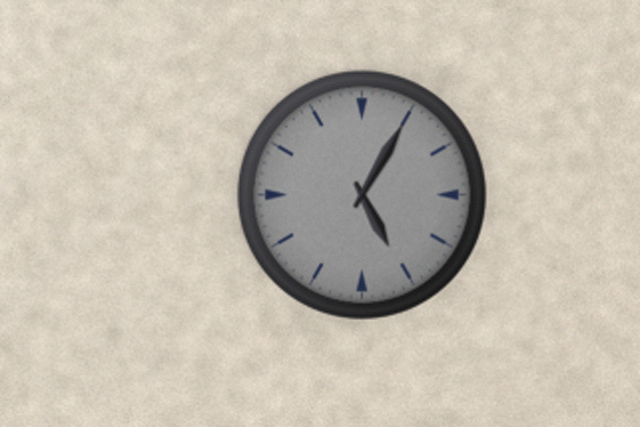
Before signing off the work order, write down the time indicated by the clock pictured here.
5:05
